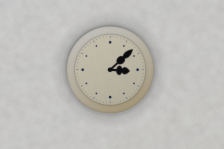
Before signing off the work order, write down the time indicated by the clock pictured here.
3:08
